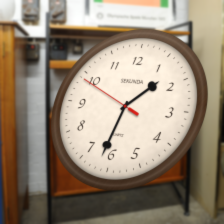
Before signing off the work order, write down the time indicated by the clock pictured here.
1:31:49
